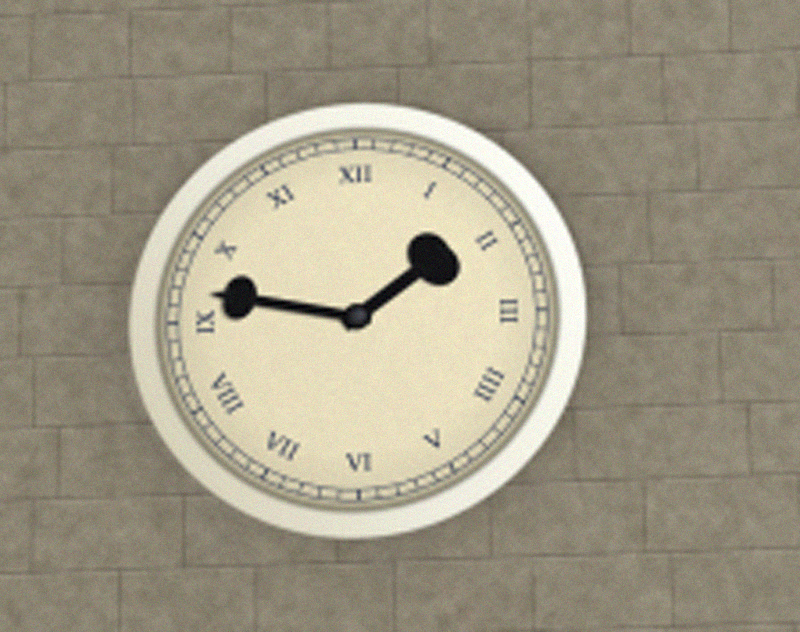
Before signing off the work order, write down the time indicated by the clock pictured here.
1:47
